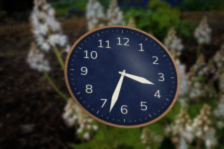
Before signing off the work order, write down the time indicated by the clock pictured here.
3:33
